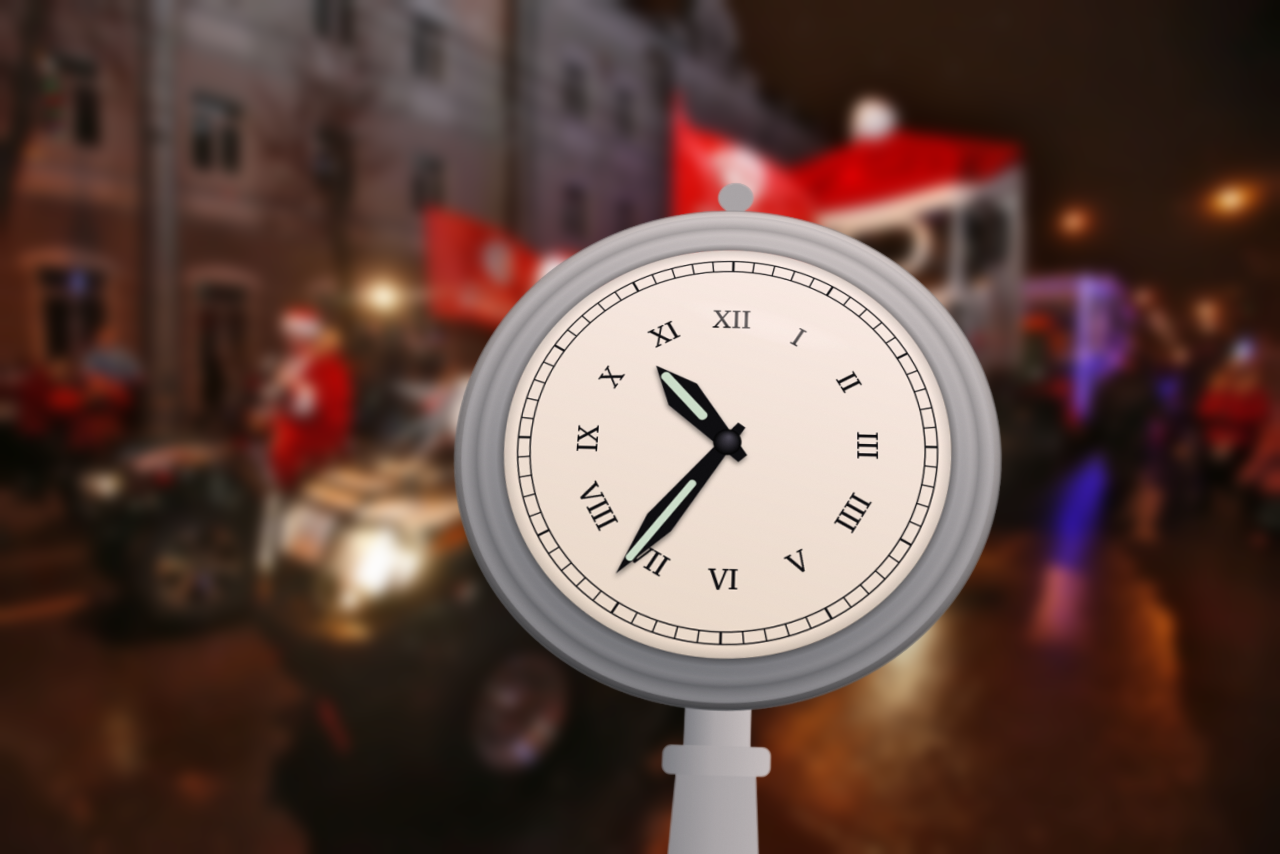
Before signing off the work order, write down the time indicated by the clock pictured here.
10:36
